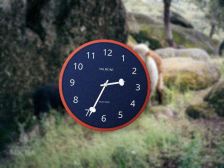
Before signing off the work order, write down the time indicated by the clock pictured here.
2:34
